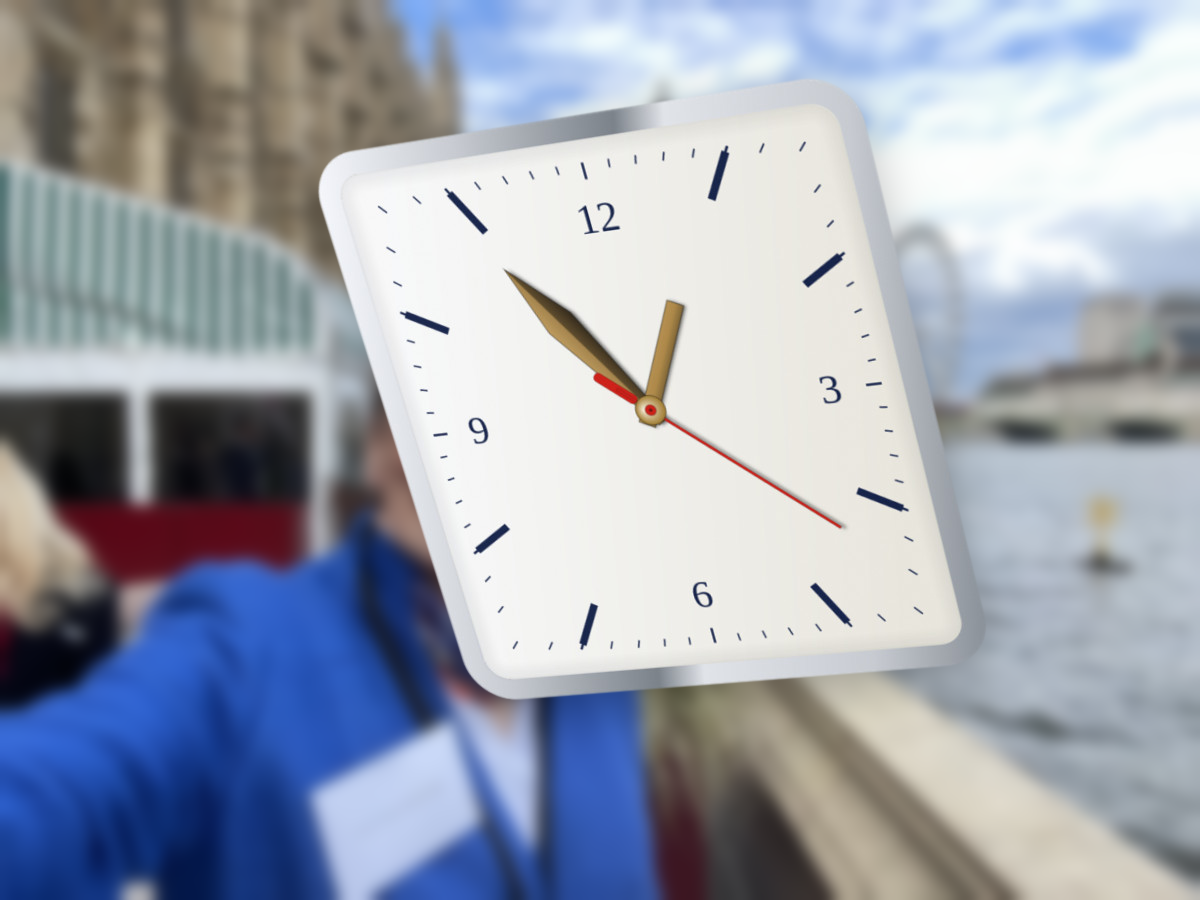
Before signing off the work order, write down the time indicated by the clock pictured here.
12:54:22
